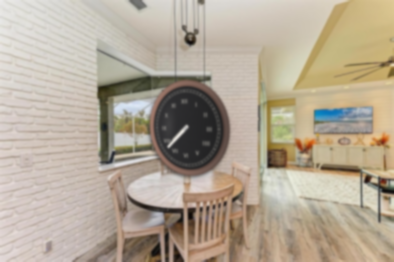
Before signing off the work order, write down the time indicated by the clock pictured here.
7:38
